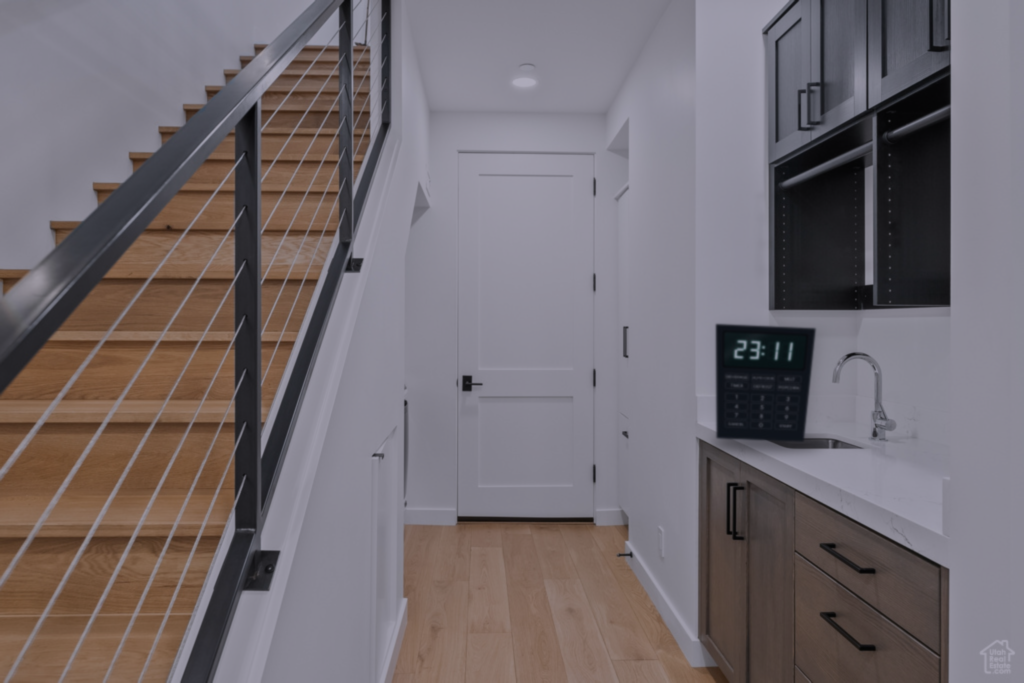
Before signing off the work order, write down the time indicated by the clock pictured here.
23:11
